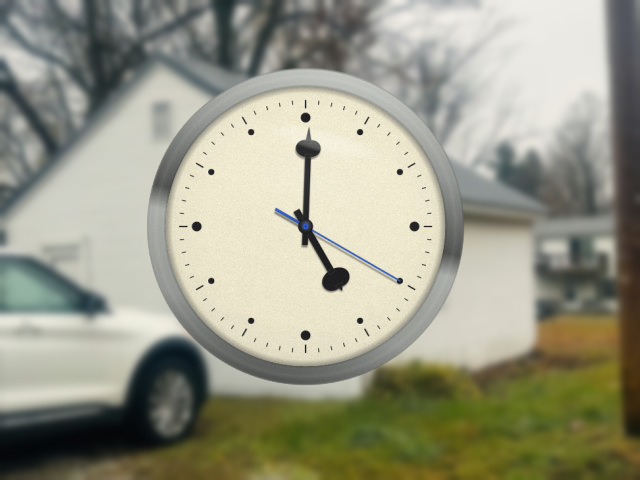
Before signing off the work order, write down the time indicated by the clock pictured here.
5:00:20
